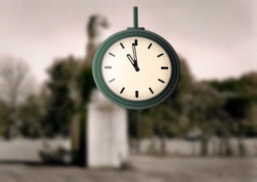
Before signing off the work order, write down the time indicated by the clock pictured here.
10:59
